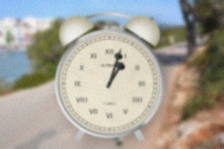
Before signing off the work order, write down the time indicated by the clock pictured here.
1:03
